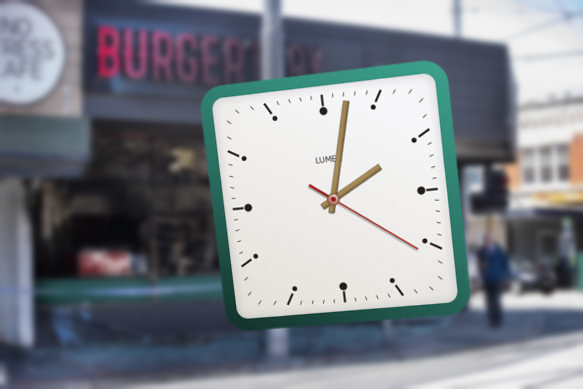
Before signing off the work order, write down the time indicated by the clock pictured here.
2:02:21
